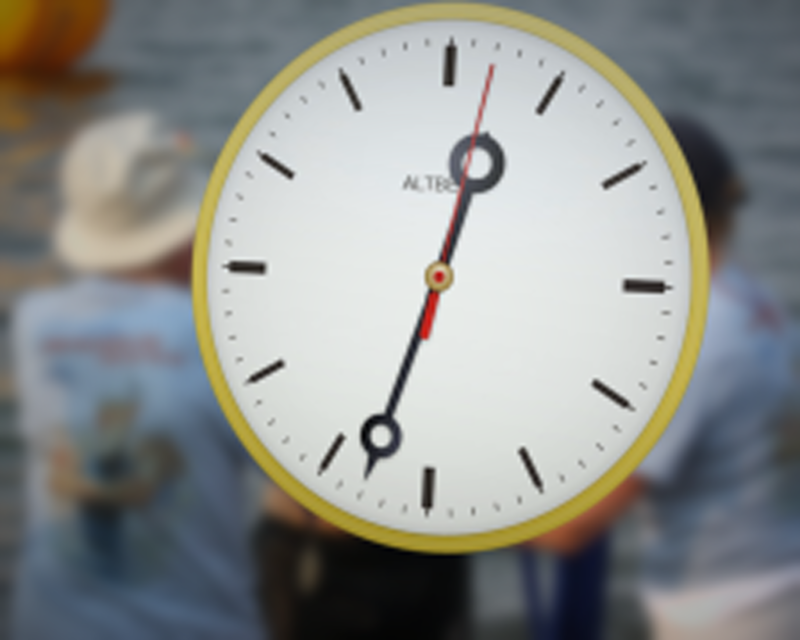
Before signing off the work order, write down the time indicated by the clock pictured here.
12:33:02
